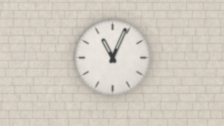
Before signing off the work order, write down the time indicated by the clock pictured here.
11:04
